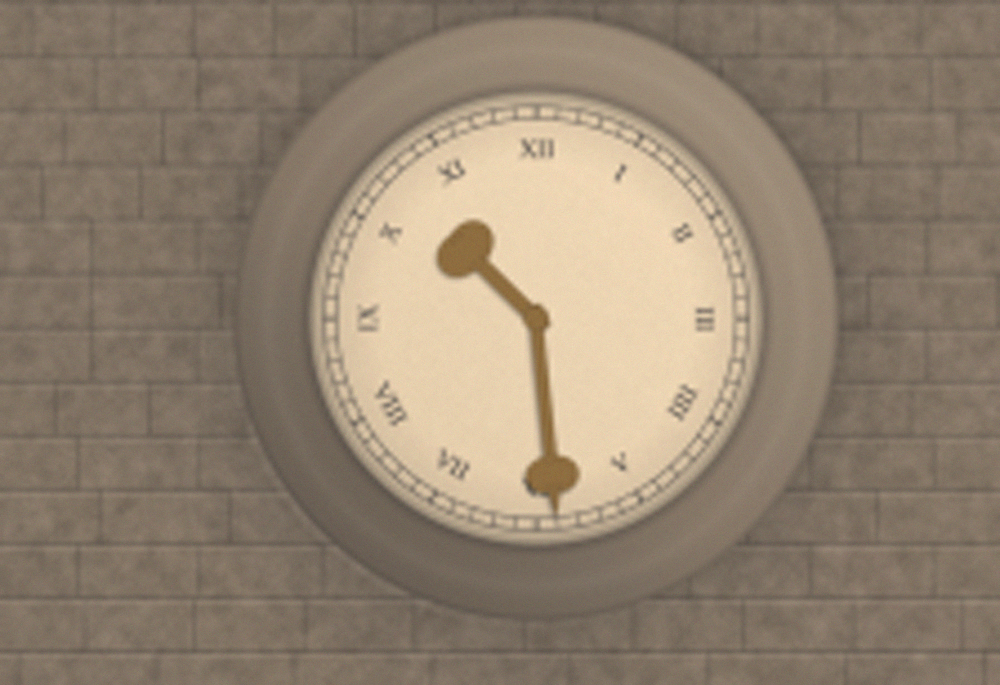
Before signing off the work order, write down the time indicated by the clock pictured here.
10:29
